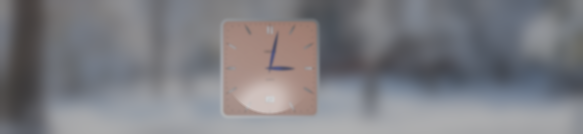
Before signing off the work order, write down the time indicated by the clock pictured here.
3:02
